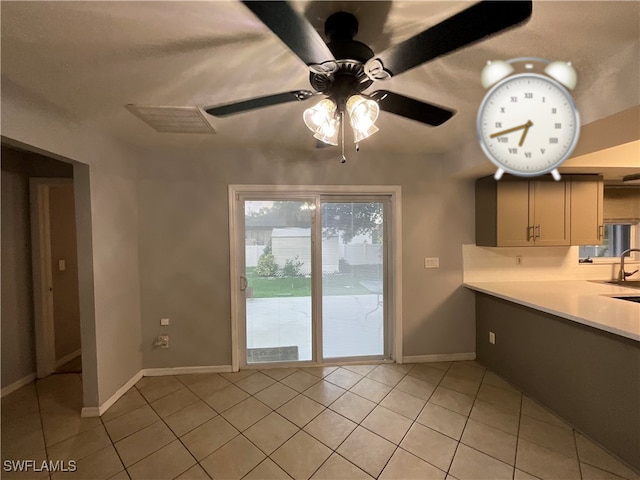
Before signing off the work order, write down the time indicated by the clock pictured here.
6:42
